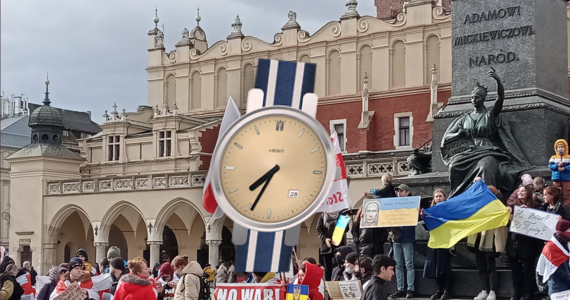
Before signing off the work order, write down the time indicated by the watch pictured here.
7:34
